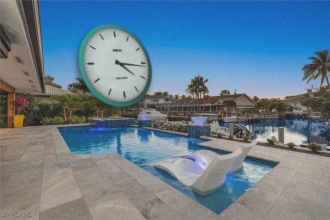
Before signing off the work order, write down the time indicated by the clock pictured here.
4:16
